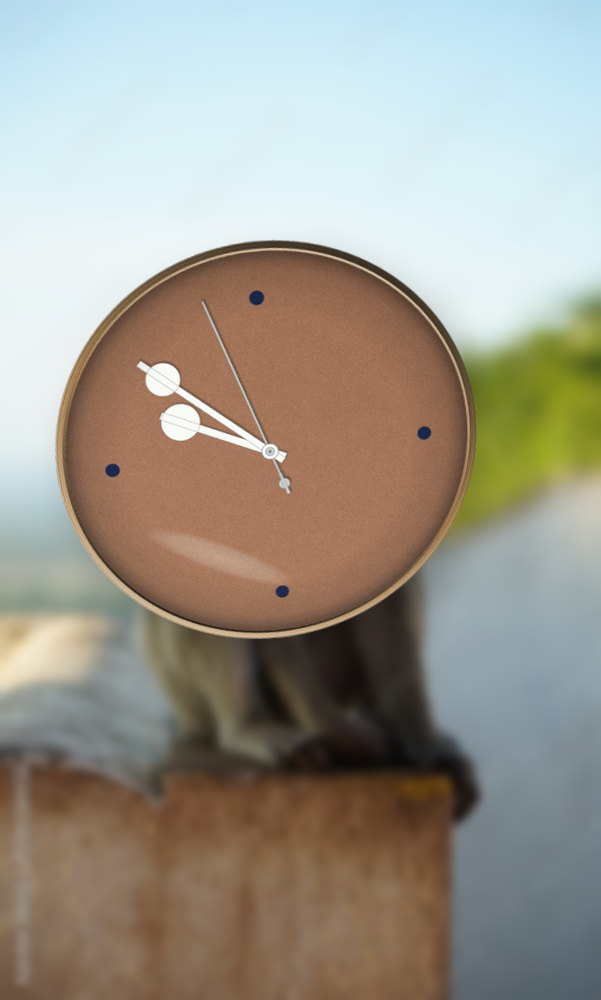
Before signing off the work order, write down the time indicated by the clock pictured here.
9:51:57
